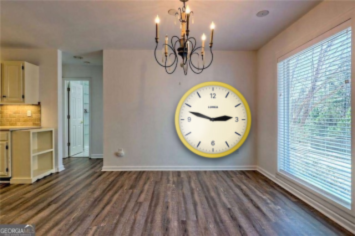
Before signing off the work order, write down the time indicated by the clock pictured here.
2:48
